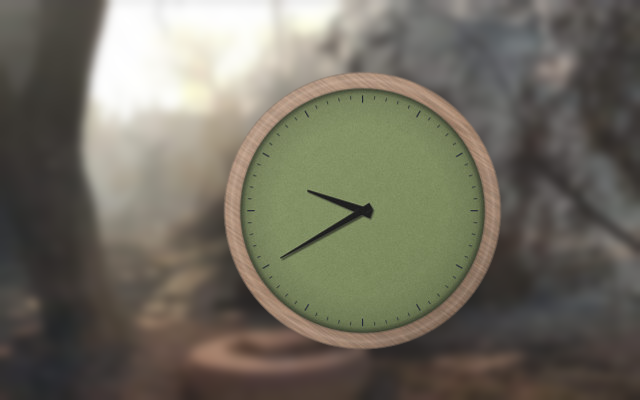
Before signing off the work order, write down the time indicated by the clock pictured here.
9:40
